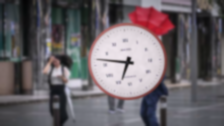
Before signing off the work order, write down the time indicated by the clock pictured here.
6:47
